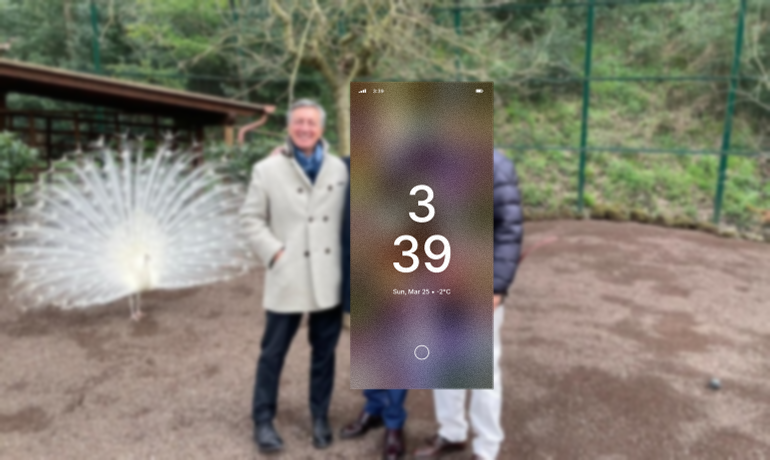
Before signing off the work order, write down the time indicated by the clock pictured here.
3:39
